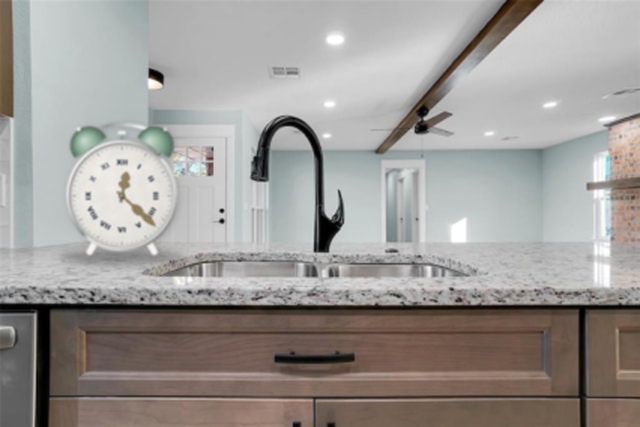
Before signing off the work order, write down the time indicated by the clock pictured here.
12:22
